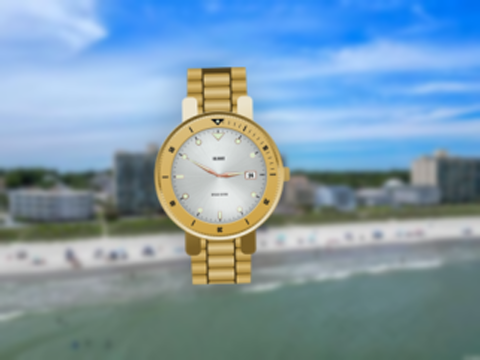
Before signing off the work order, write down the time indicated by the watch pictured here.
2:50
